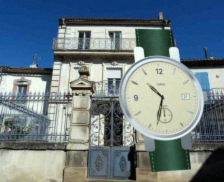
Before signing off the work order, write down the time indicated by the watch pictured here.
10:33
